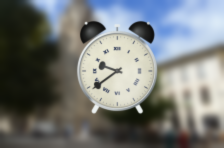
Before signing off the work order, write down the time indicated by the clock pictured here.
9:39
